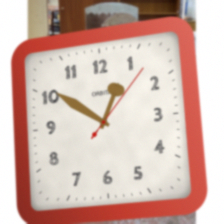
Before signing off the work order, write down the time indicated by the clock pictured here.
12:51:07
